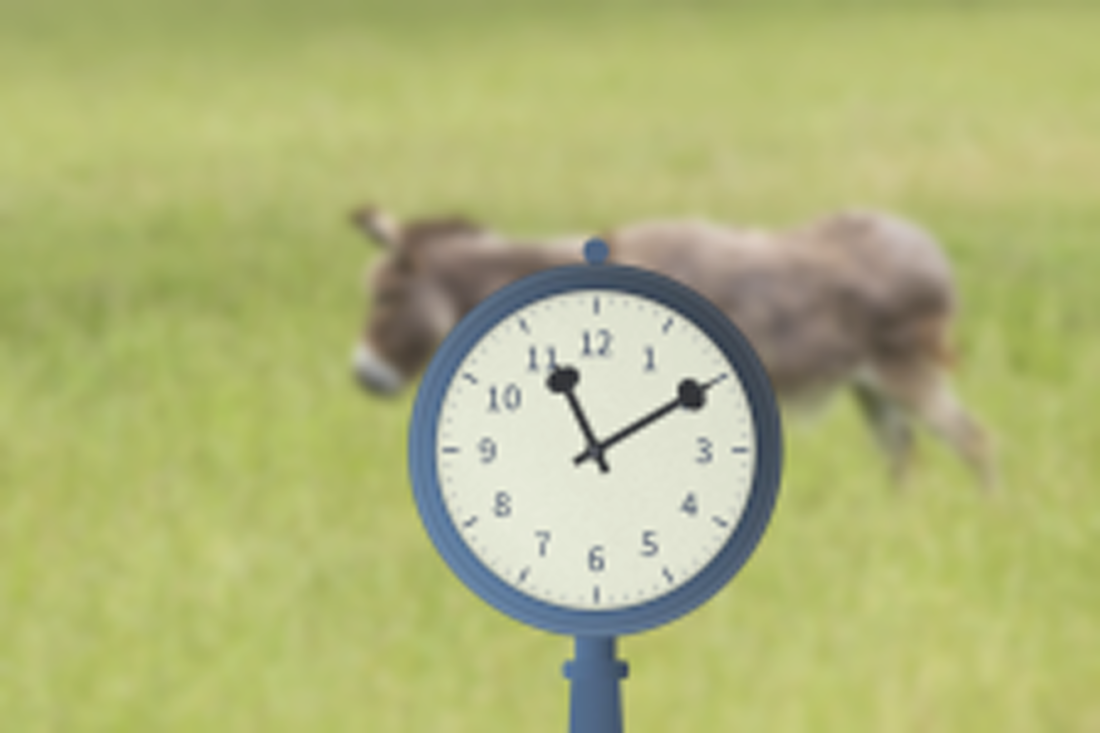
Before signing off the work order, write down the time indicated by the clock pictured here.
11:10
